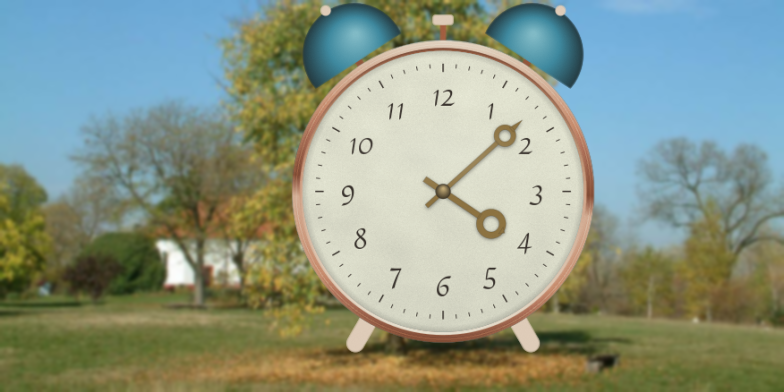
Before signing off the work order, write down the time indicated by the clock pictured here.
4:08
